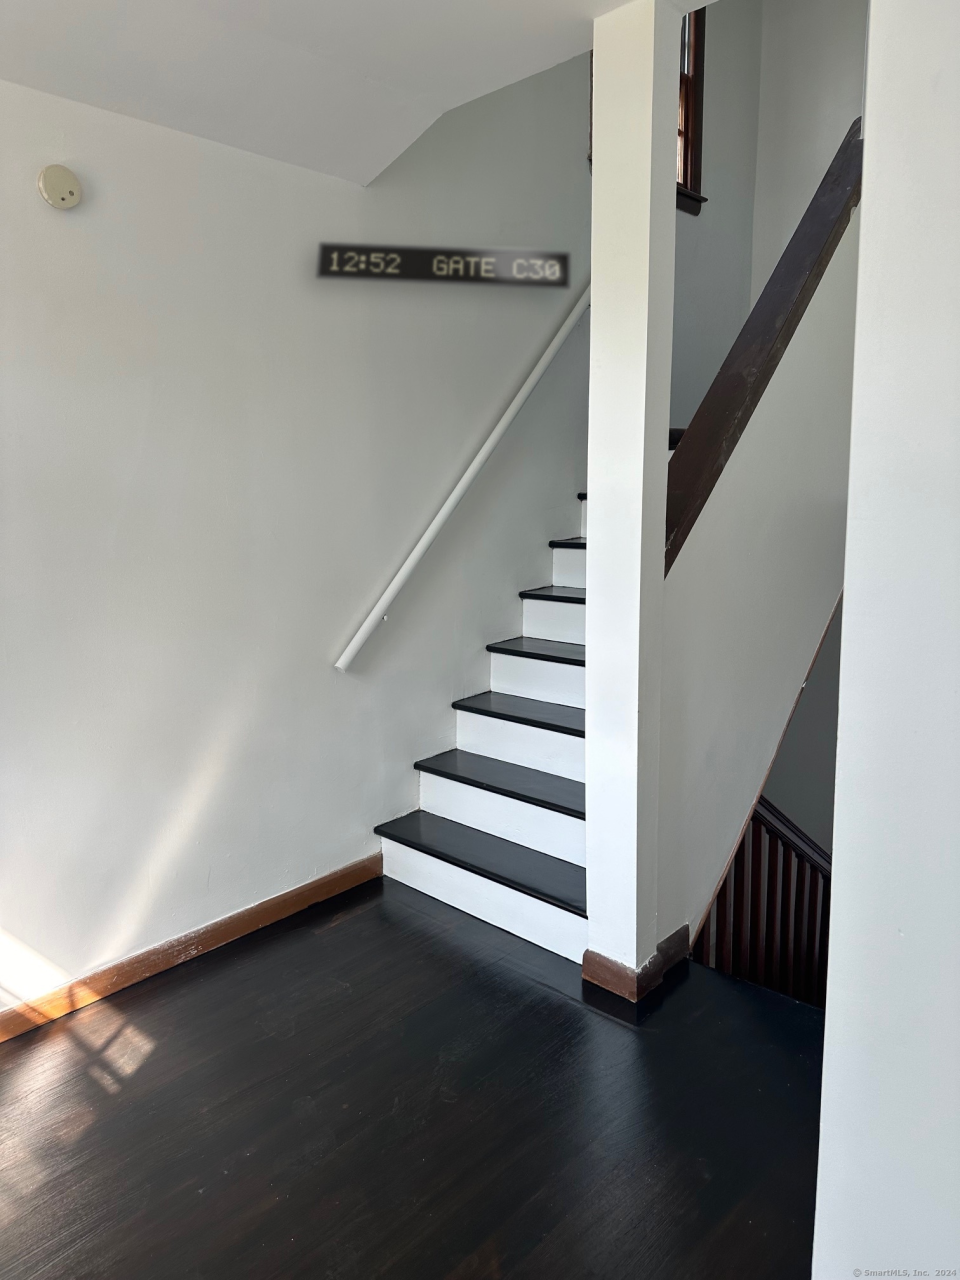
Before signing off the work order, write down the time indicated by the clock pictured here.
12:52
